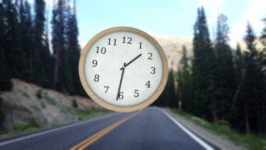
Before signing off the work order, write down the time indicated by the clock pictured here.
1:31
